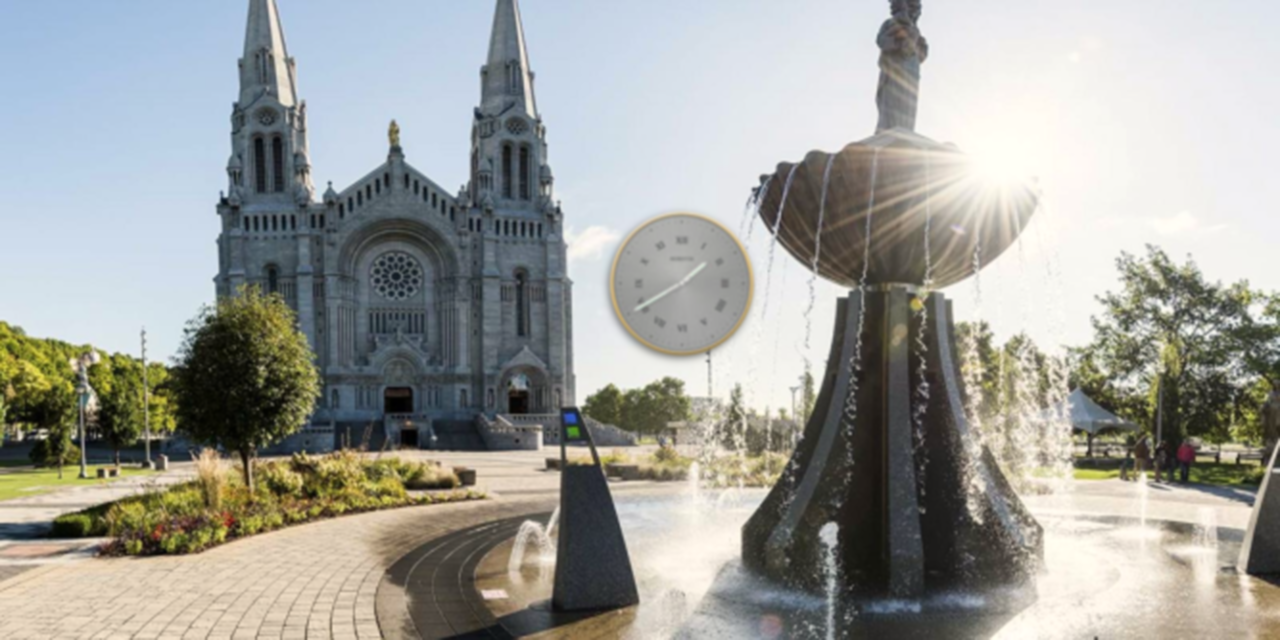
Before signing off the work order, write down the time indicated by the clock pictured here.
1:40
